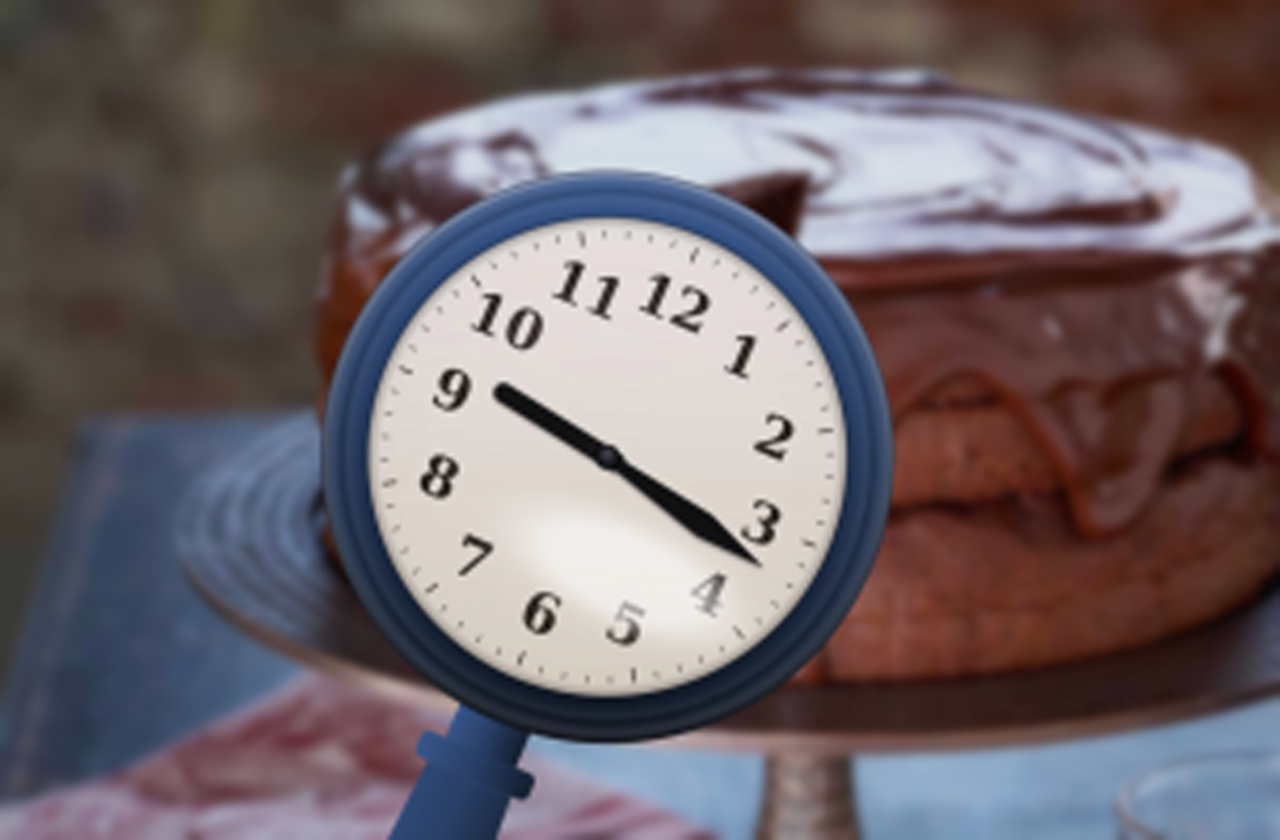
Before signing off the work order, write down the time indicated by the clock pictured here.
9:17
